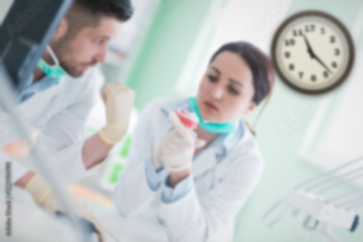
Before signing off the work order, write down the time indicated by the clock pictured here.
11:23
